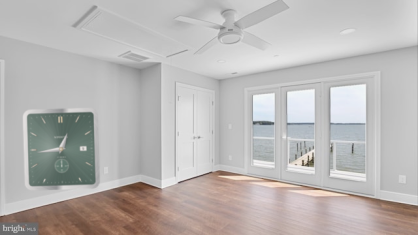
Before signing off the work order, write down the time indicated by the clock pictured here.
12:44
